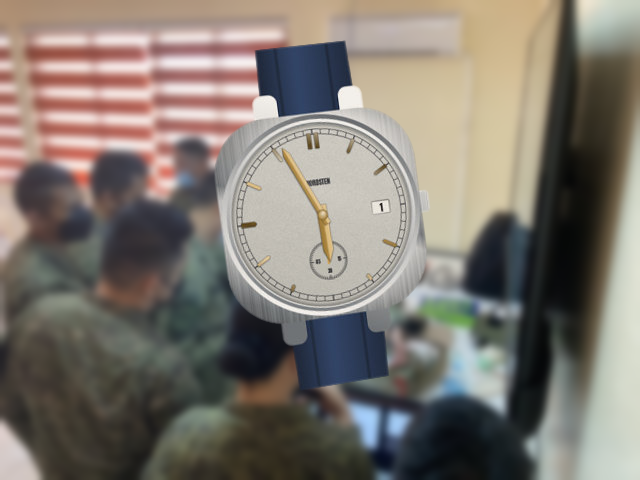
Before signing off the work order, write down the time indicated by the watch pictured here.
5:56
